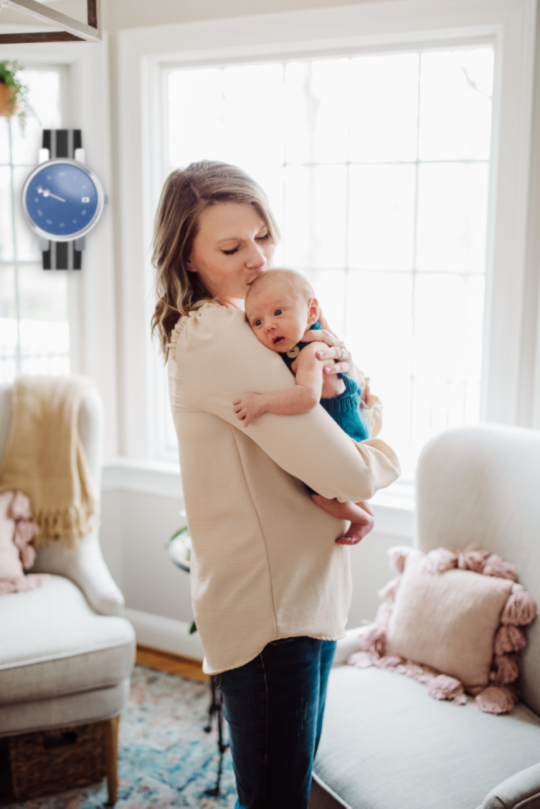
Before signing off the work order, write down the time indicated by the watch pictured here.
9:49
